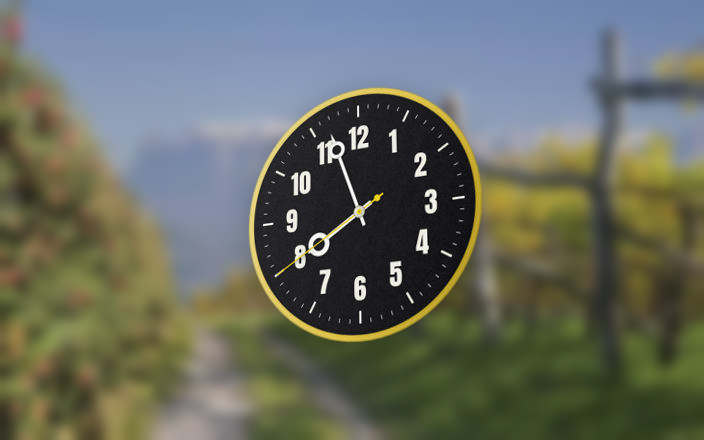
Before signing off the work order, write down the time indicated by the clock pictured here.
7:56:40
